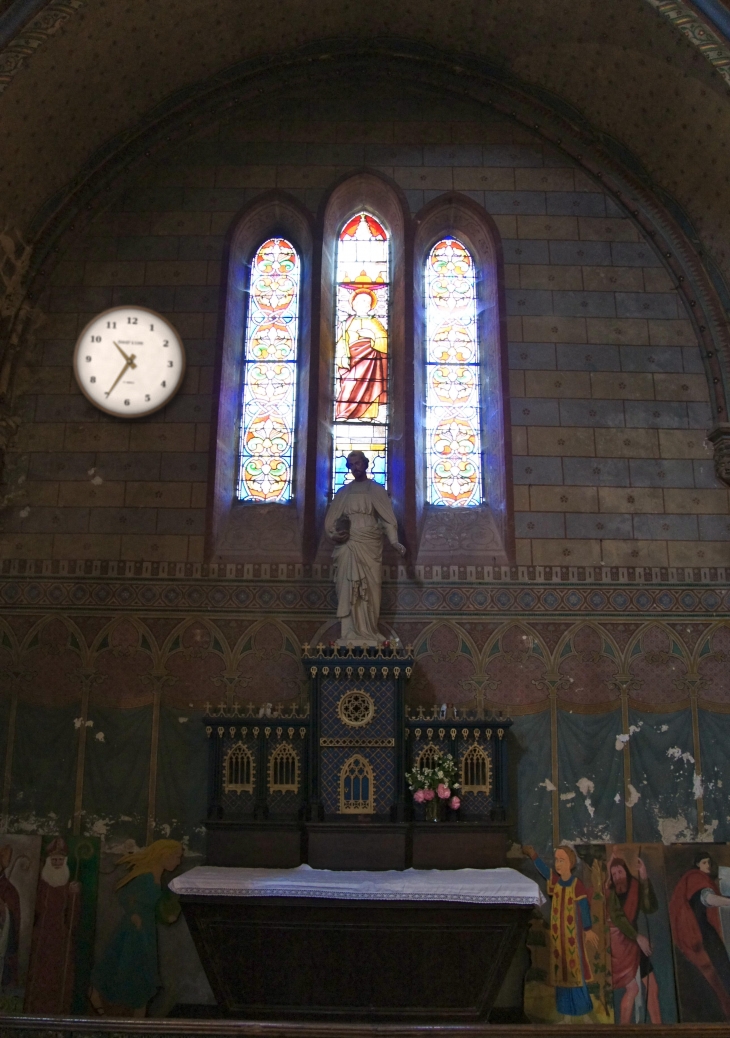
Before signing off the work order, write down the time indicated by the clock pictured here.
10:35
